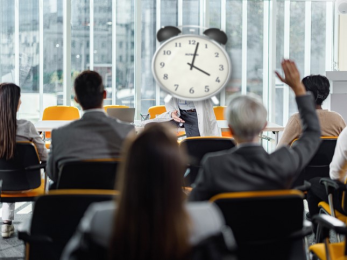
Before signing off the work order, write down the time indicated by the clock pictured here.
4:02
